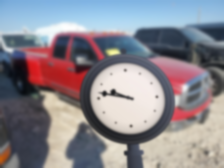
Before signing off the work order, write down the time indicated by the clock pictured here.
9:47
